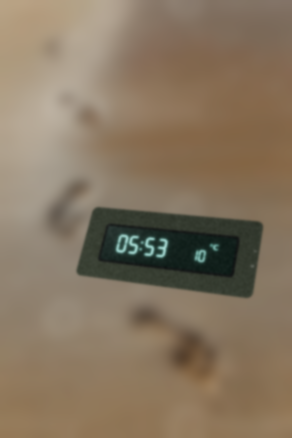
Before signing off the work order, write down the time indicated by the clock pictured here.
5:53
